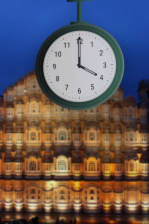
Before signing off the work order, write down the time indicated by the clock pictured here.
4:00
